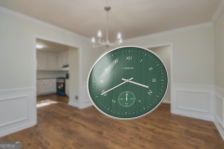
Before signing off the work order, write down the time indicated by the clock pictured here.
3:40
